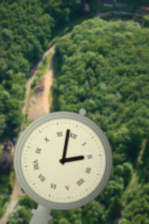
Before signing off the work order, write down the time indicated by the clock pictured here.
1:58
